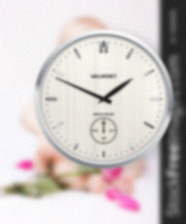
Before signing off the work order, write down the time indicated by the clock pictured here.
1:49
